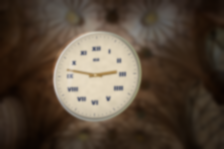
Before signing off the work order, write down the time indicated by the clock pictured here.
2:47
